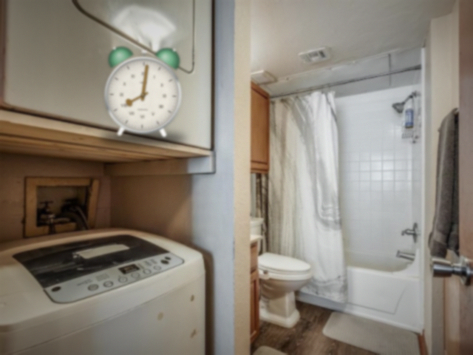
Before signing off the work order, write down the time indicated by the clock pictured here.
8:01
